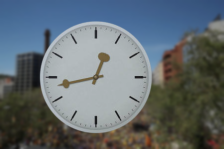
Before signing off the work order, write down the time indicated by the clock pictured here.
12:43
